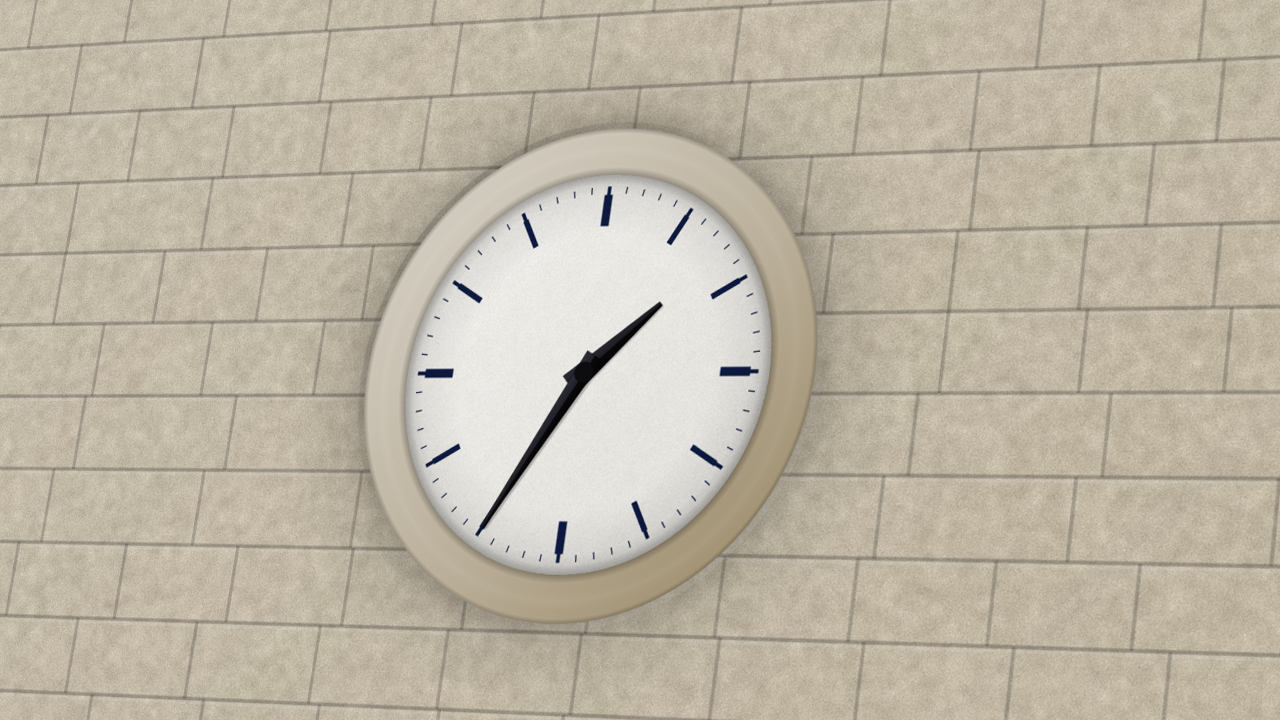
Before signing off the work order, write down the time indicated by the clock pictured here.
1:35
